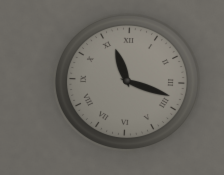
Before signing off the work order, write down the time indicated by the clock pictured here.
11:18
